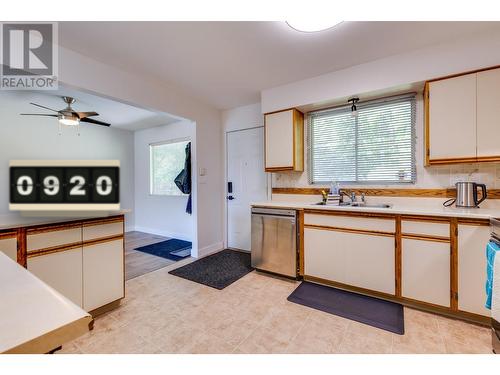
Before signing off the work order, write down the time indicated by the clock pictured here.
9:20
